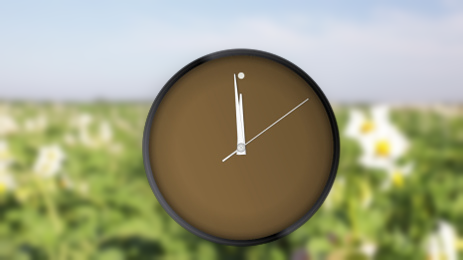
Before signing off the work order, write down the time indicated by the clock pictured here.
11:59:09
